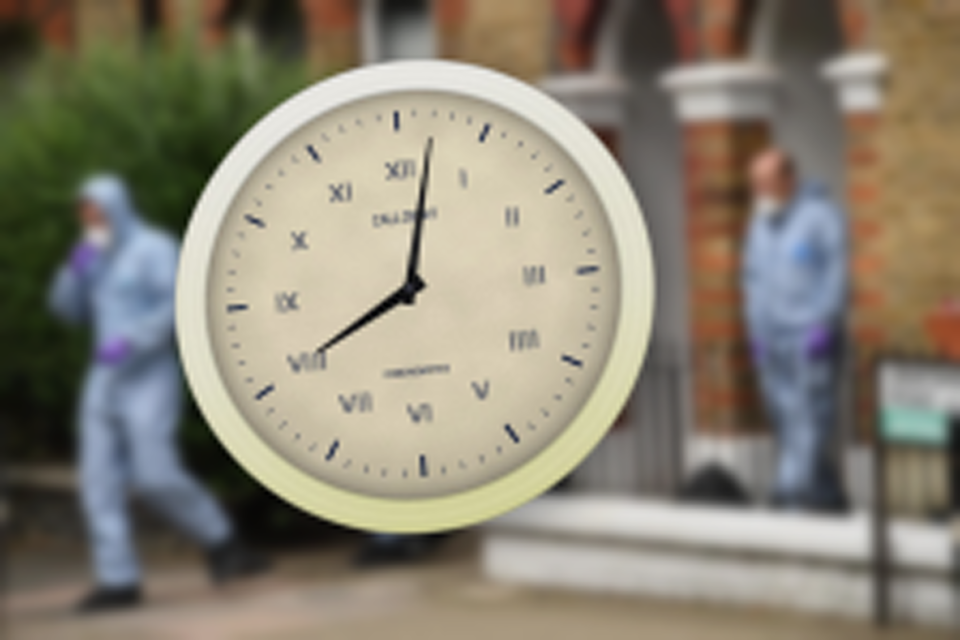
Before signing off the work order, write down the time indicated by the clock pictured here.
8:02
